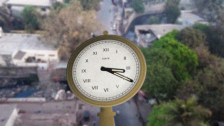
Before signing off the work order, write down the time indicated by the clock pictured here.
3:20
